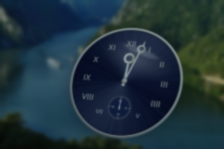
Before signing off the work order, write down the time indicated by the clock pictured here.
12:03
